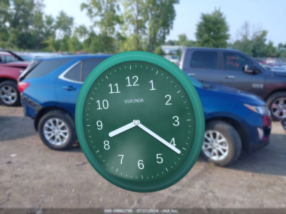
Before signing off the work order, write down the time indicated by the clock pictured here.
8:21
